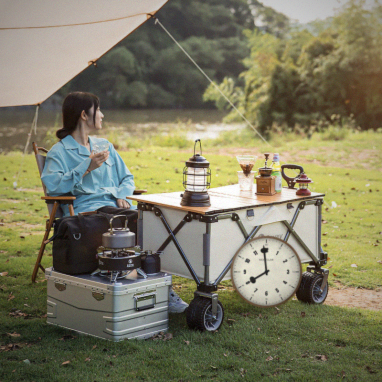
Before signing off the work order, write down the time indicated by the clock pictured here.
7:59
